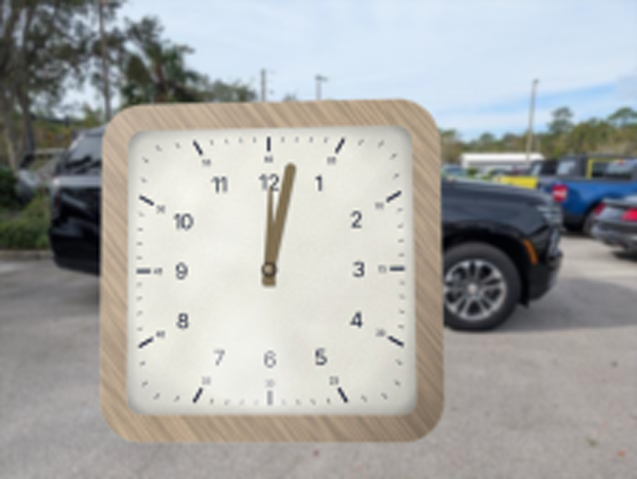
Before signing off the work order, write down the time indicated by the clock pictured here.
12:02
